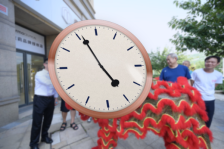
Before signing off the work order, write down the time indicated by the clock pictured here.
4:56
